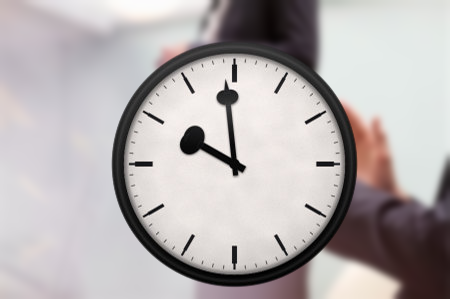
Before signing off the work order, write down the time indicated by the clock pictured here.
9:59
